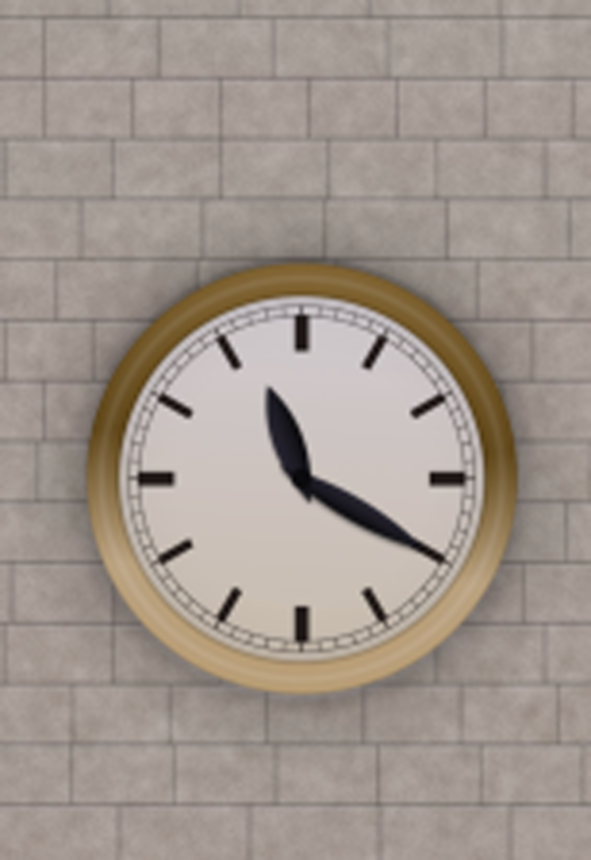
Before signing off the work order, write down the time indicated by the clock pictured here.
11:20
